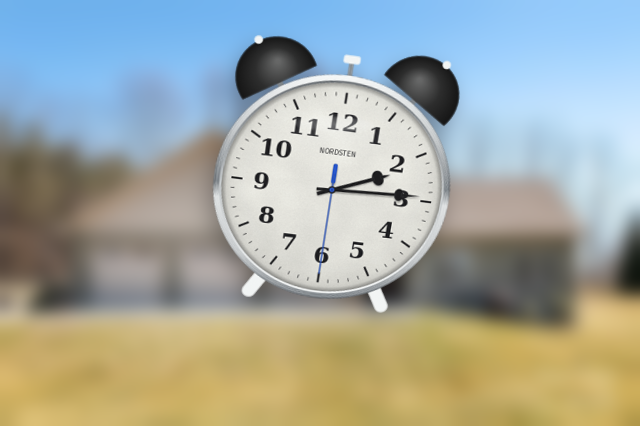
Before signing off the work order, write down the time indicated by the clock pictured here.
2:14:30
